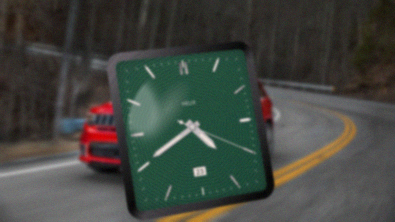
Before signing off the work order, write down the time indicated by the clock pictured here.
4:40:20
